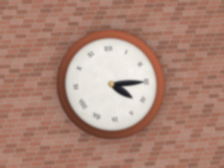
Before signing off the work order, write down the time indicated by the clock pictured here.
4:15
